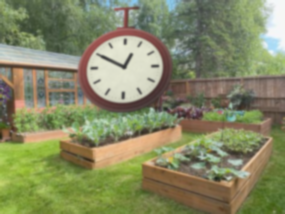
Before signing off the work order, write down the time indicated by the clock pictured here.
12:50
